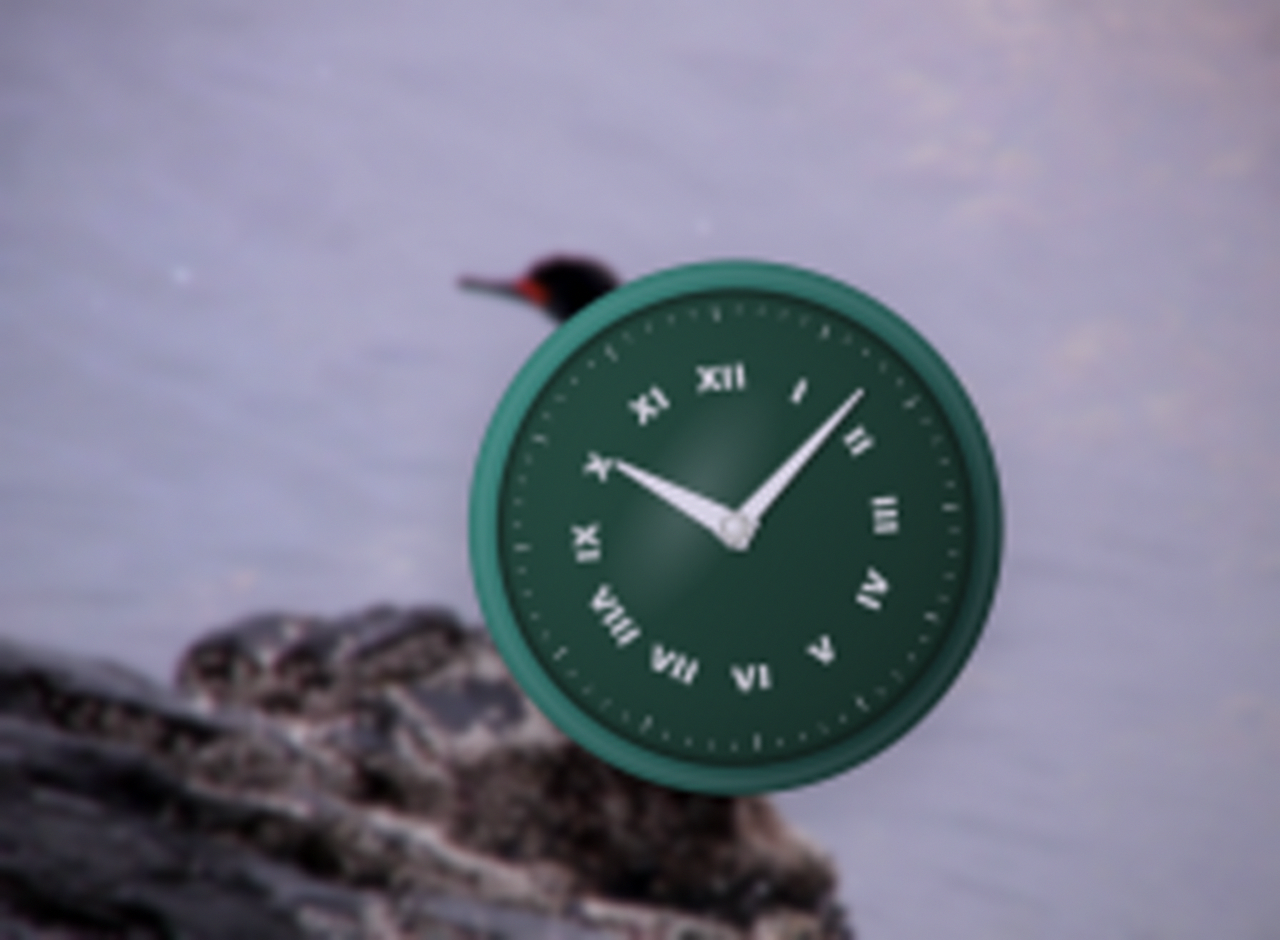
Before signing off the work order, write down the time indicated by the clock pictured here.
10:08
